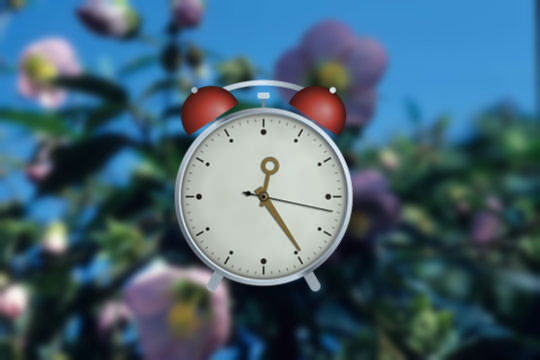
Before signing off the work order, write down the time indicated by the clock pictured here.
12:24:17
